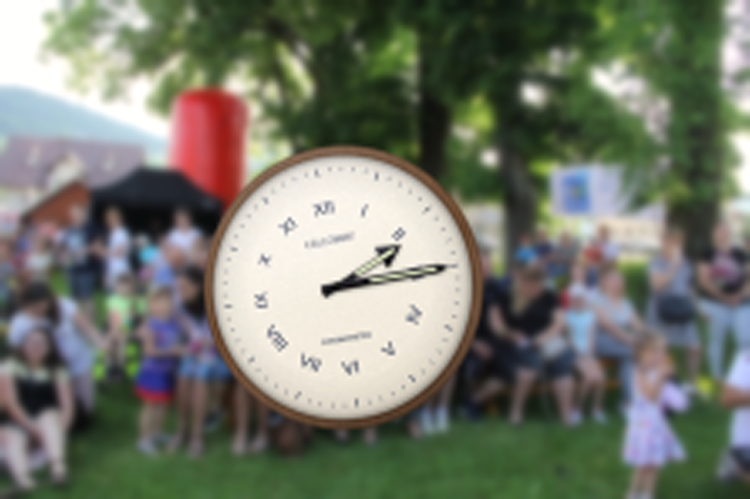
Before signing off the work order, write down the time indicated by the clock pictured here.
2:15
